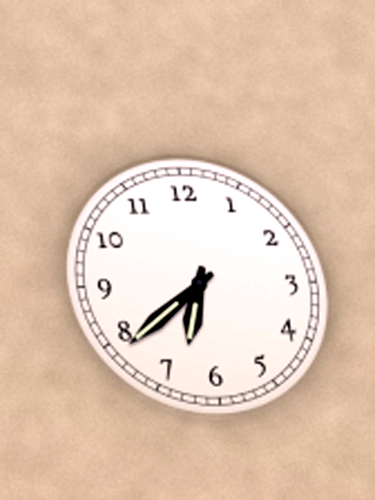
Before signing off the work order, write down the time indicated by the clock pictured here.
6:39
